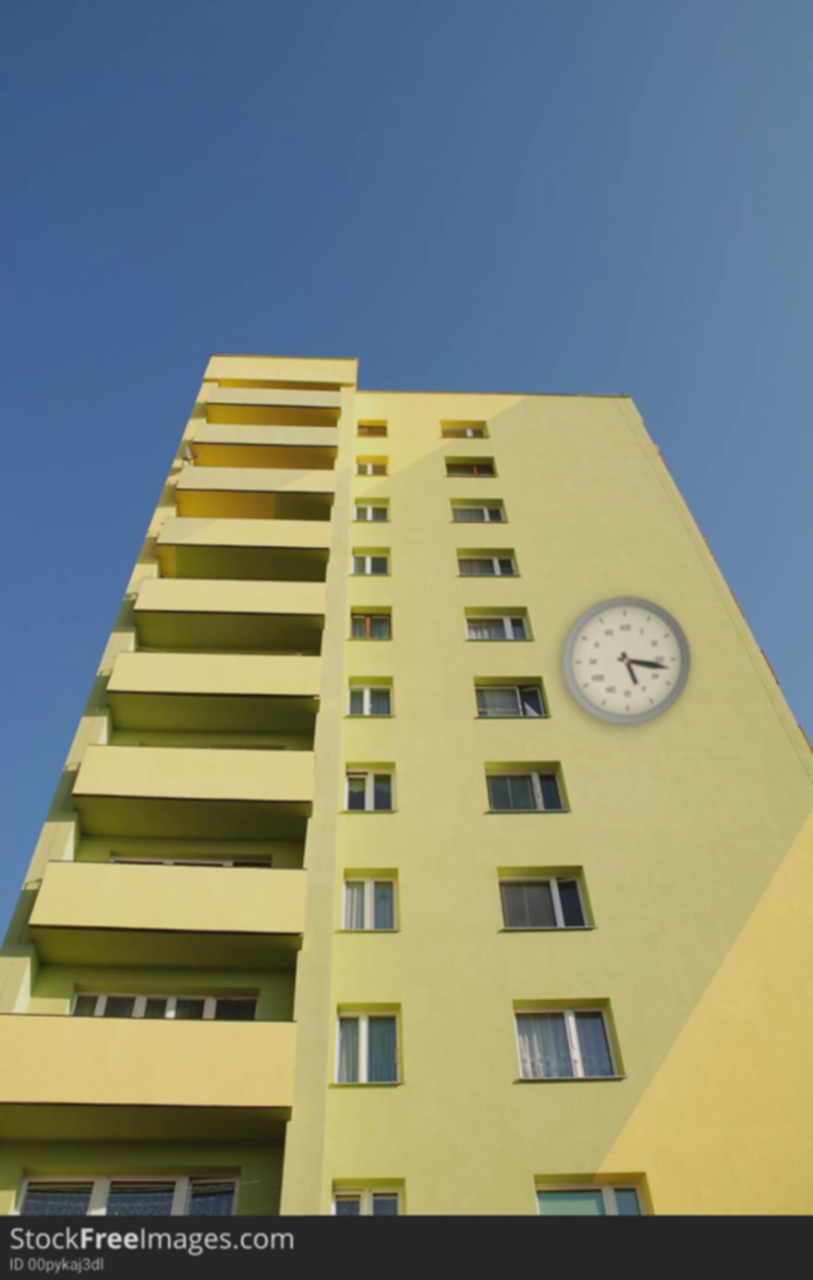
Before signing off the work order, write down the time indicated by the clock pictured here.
5:17
